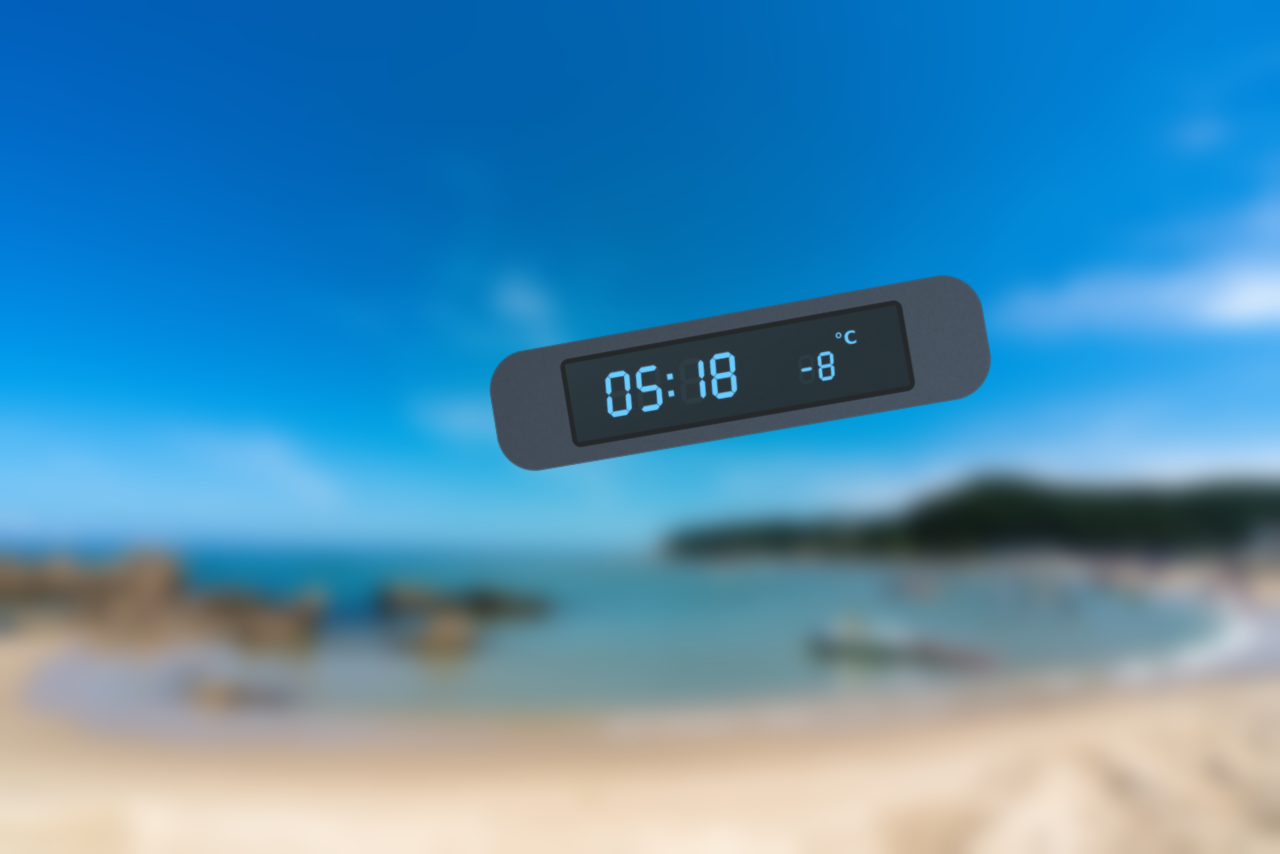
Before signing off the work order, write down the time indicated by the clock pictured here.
5:18
